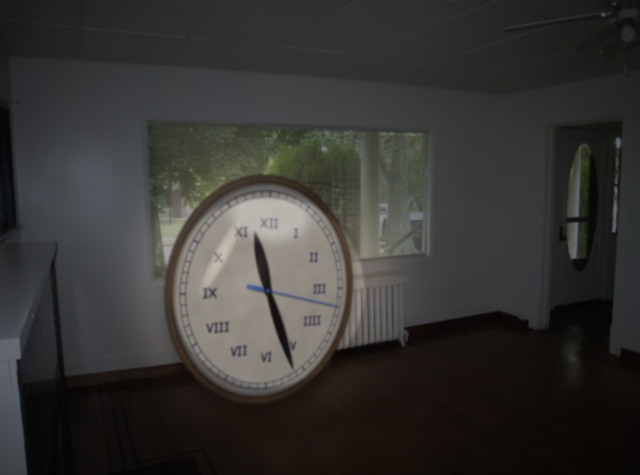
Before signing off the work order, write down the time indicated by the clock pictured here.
11:26:17
